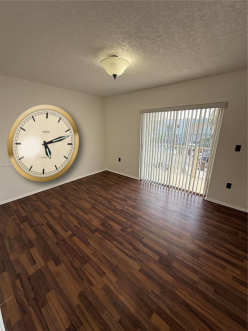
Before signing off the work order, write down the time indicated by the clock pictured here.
5:12
